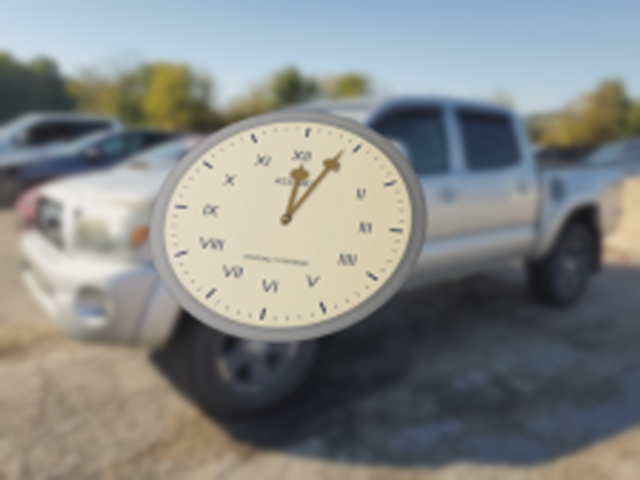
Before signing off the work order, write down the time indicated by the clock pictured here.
12:04
